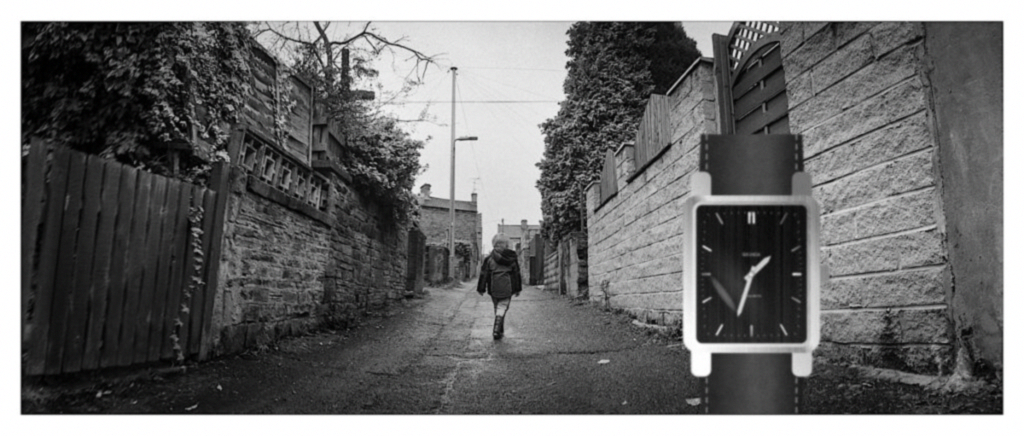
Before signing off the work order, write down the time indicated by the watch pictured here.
1:33
